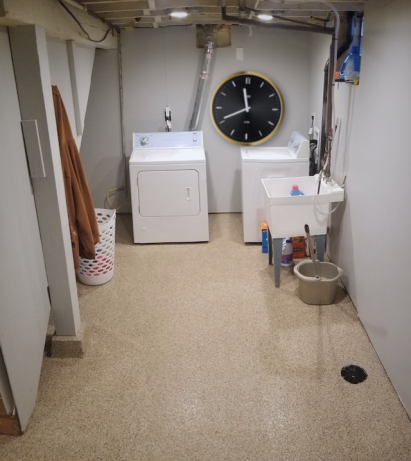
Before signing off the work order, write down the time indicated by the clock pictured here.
11:41
